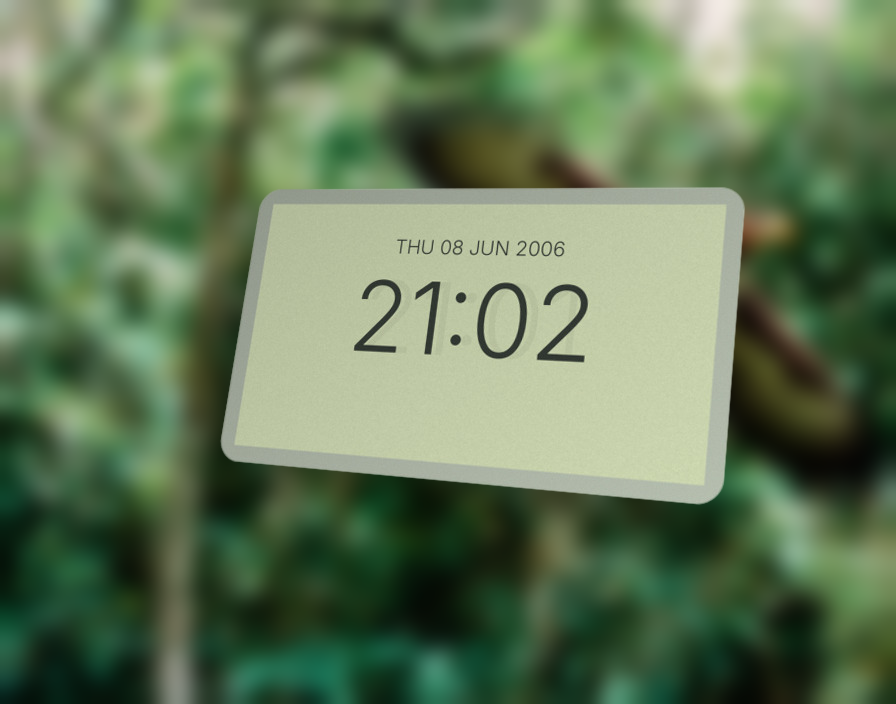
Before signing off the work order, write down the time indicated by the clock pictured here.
21:02
